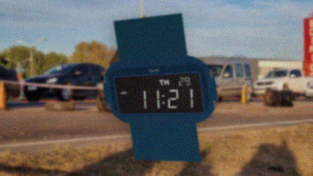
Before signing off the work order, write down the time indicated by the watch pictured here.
11:21
